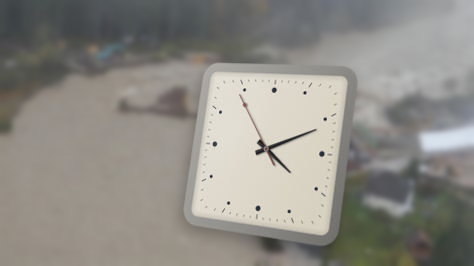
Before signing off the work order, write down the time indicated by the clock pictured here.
4:10:54
